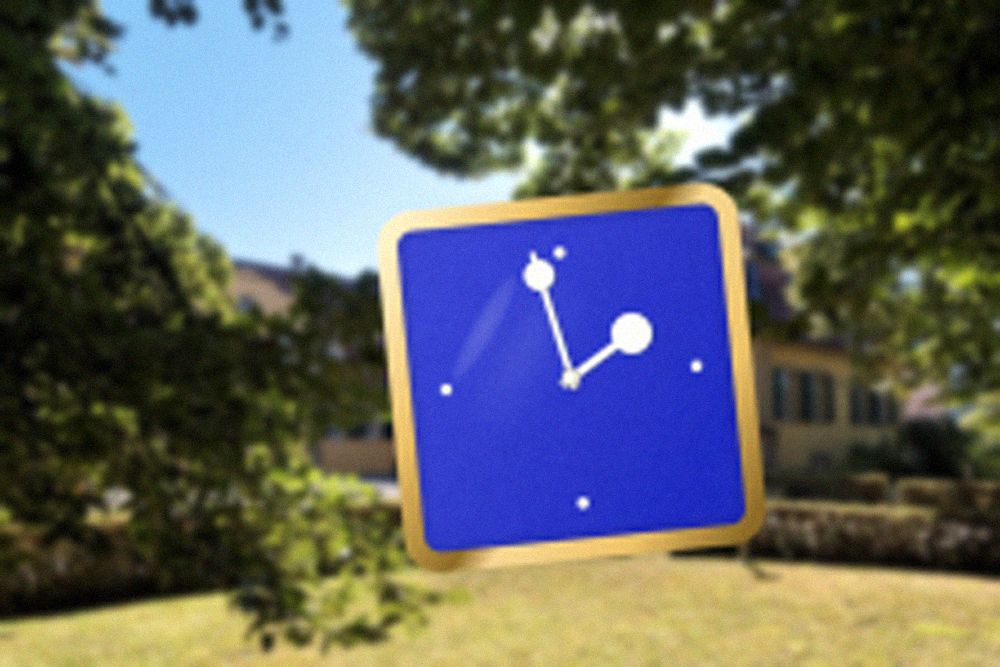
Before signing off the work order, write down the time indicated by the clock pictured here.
1:58
